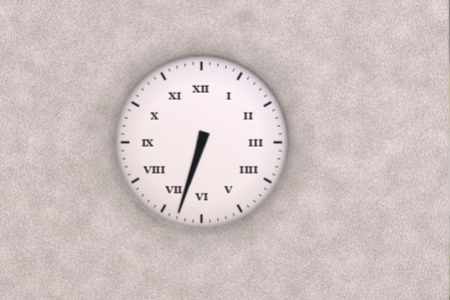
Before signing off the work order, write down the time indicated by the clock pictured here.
6:33
